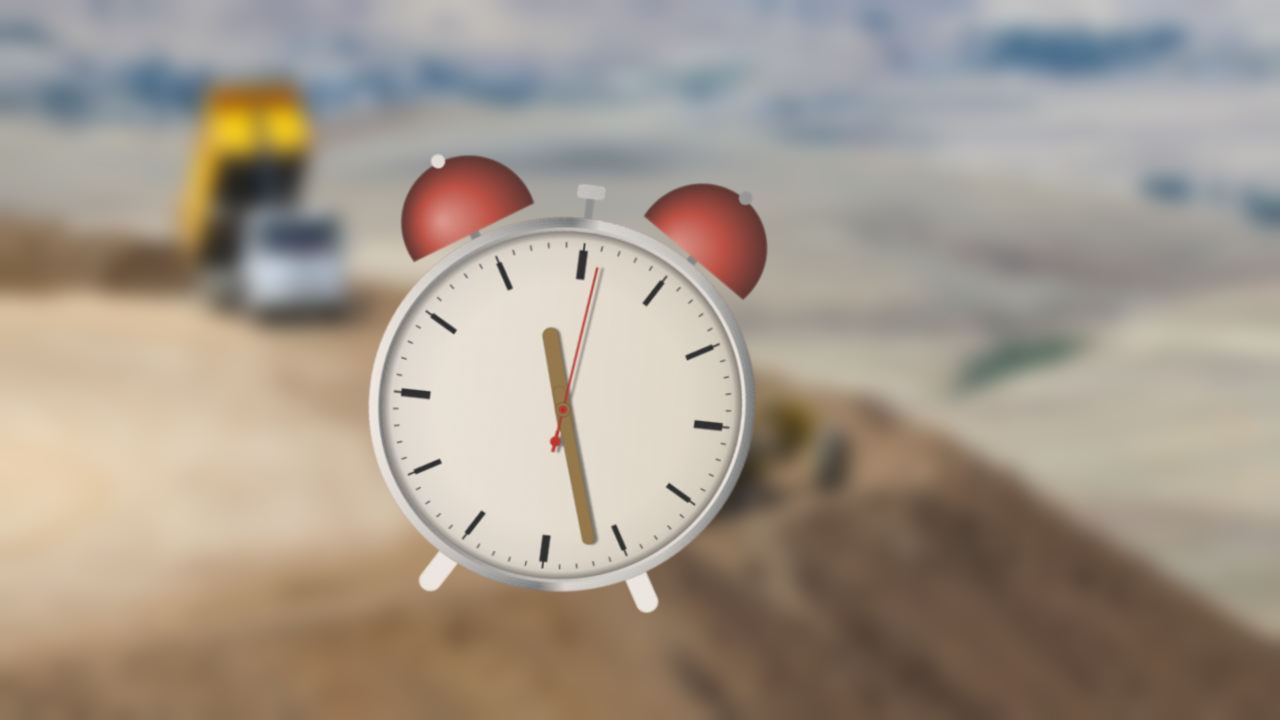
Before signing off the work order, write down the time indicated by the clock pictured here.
11:27:01
